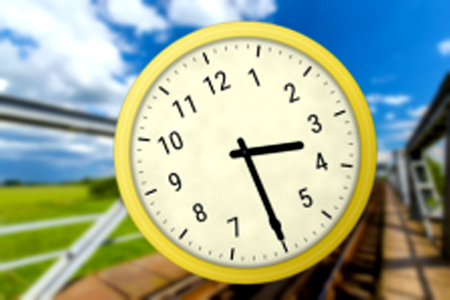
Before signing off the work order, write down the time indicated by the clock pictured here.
3:30
